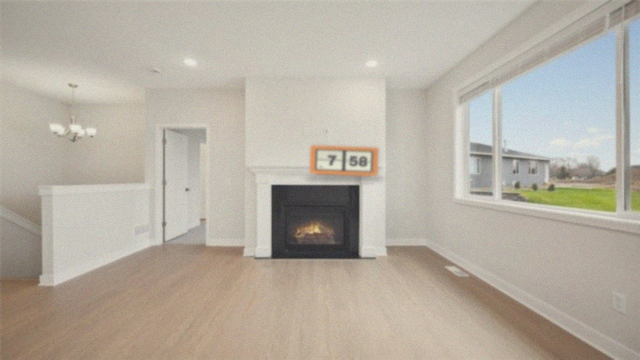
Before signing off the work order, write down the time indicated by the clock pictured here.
7:58
